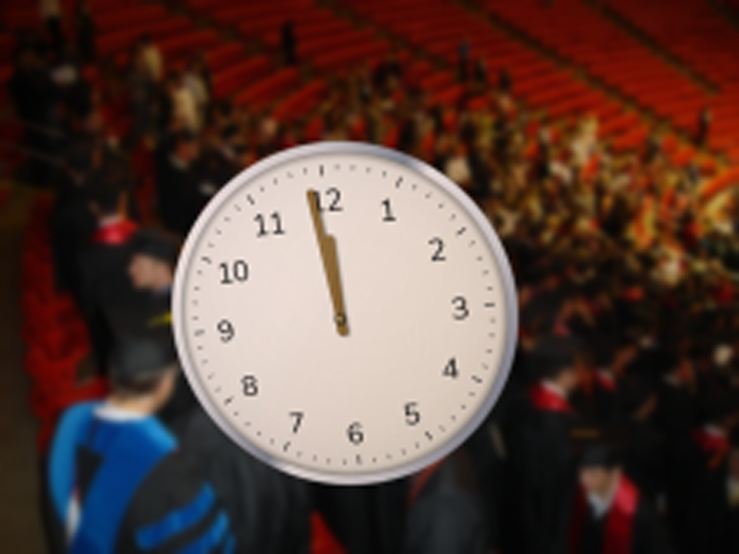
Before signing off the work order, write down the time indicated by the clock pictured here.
11:59
